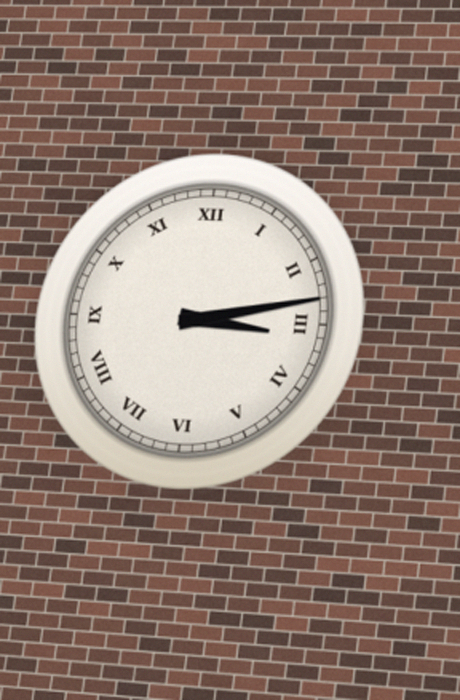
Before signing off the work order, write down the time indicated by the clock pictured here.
3:13
